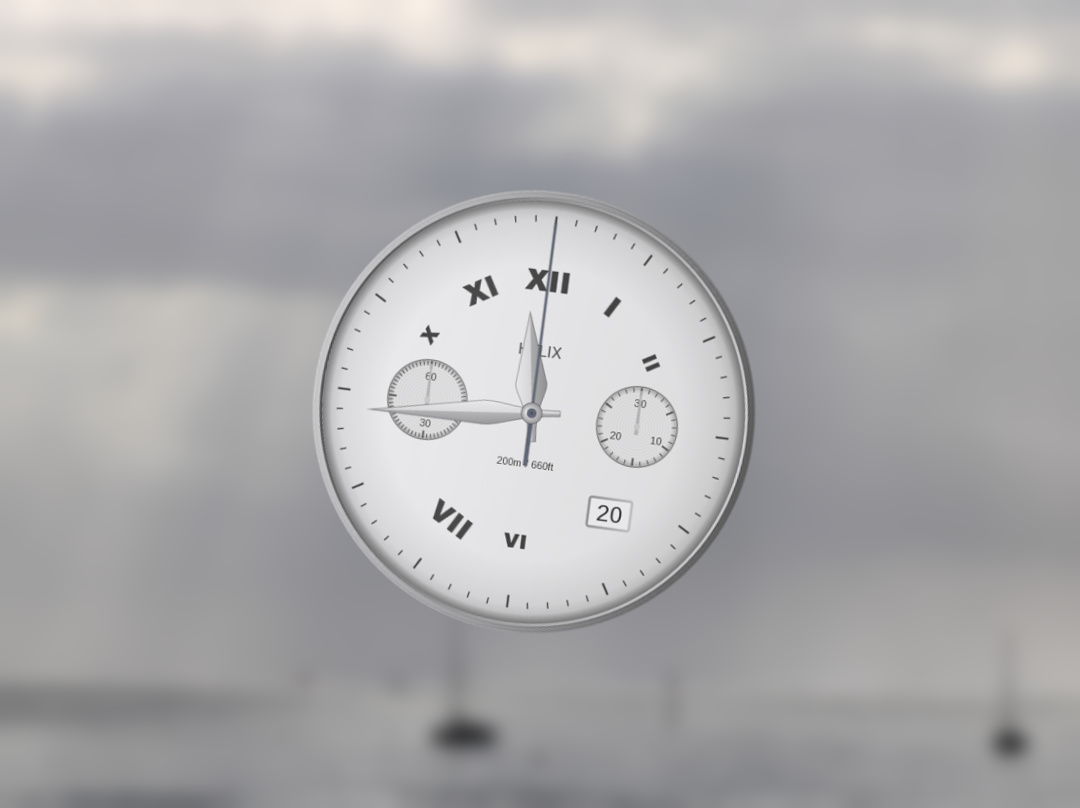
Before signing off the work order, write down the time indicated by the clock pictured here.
11:44:00
